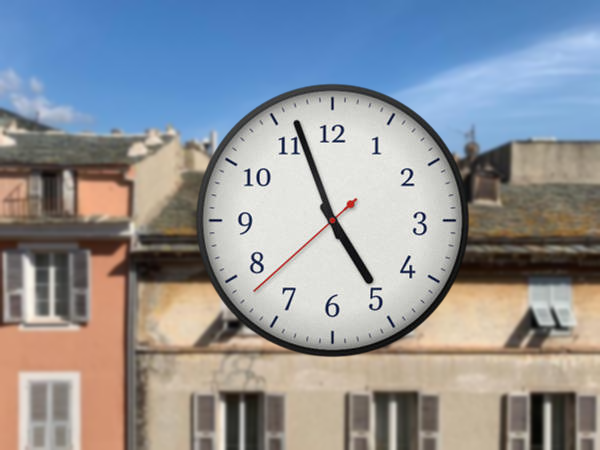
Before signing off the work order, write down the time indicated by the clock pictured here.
4:56:38
